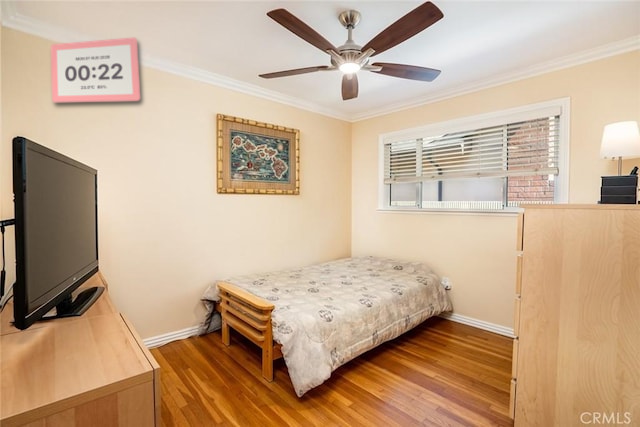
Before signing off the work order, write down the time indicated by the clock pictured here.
0:22
